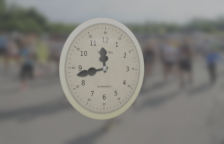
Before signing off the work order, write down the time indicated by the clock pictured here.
11:43
